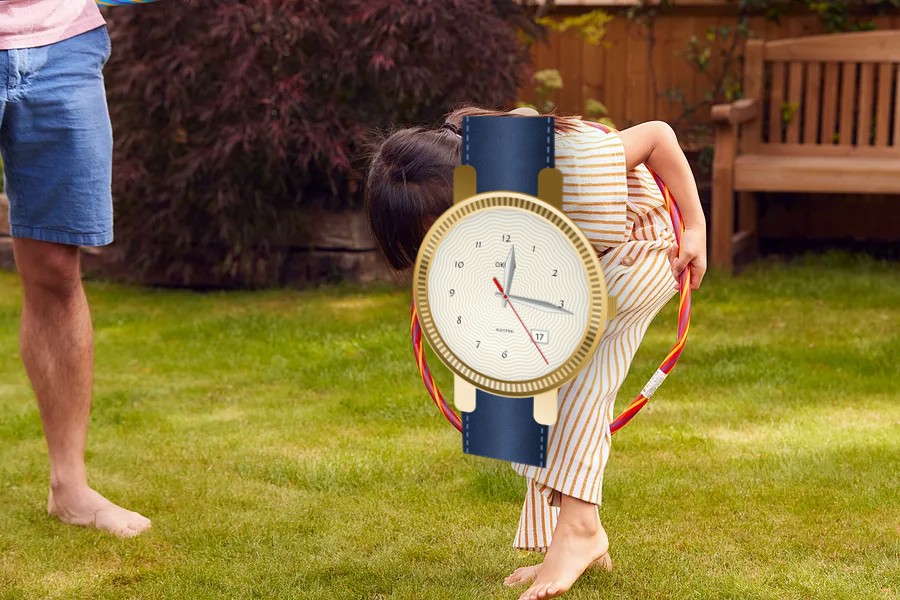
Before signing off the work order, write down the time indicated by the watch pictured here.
12:16:24
